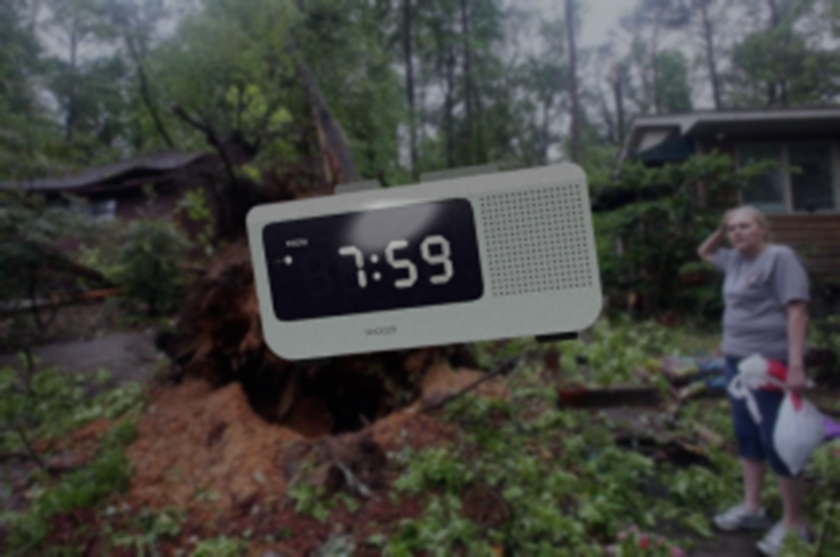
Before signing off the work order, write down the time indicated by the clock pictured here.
7:59
